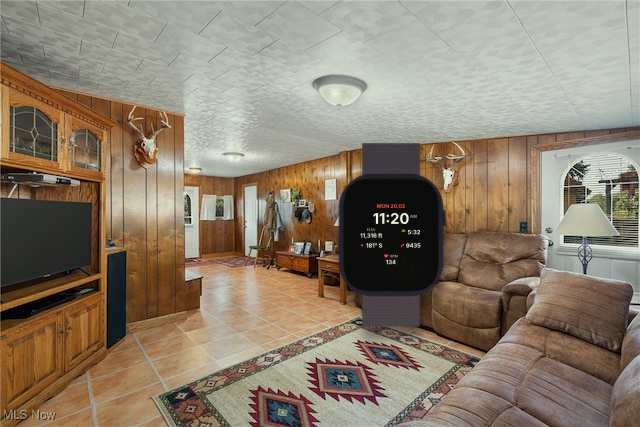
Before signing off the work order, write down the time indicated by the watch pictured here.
11:20
